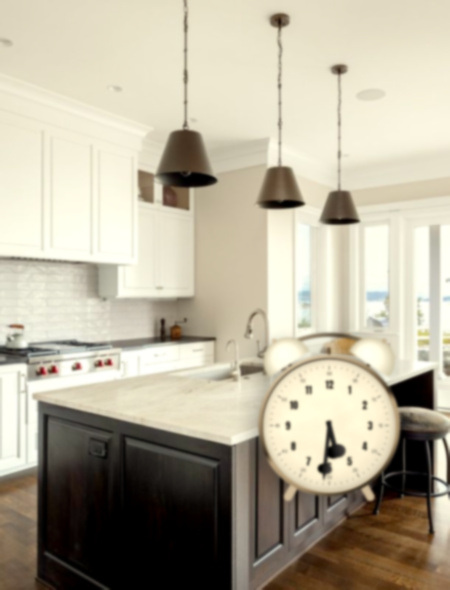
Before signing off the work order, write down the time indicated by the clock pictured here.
5:31
